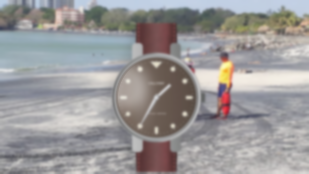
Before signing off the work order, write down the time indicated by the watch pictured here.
1:35
